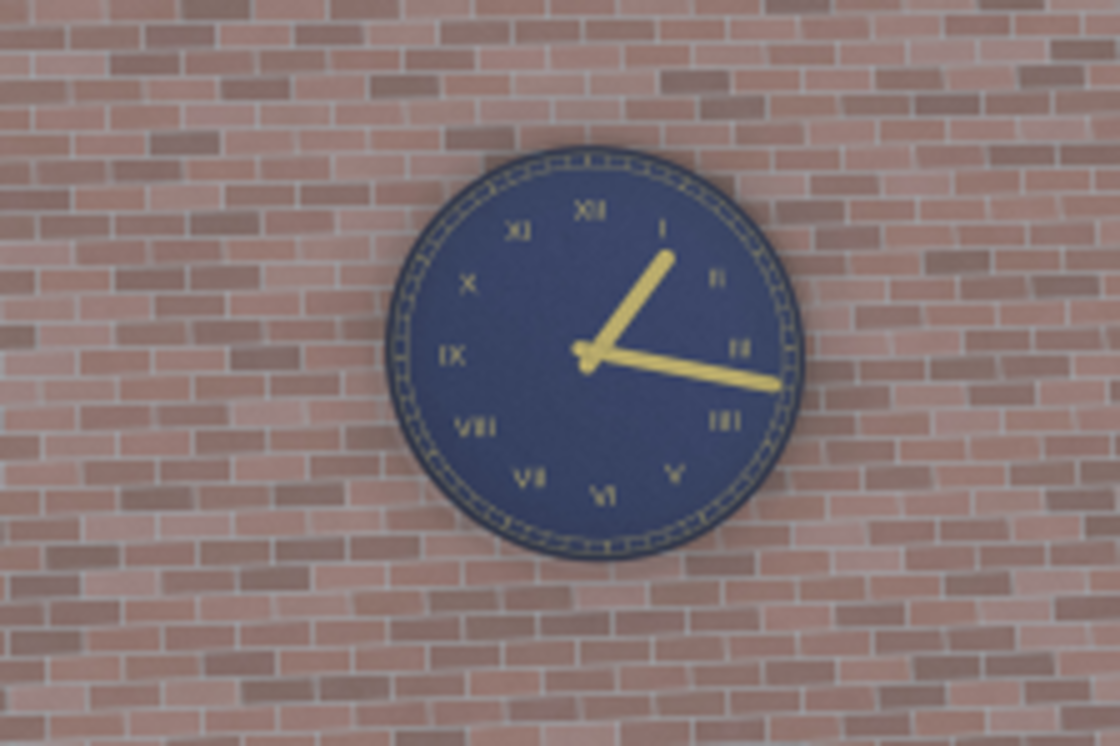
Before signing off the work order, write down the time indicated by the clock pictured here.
1:17
